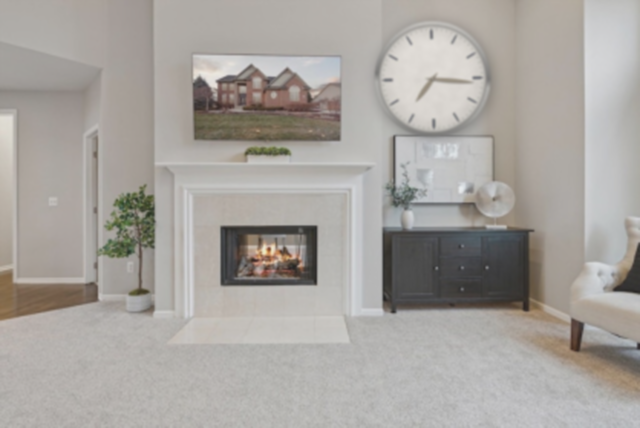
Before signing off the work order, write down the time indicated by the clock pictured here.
7:16
